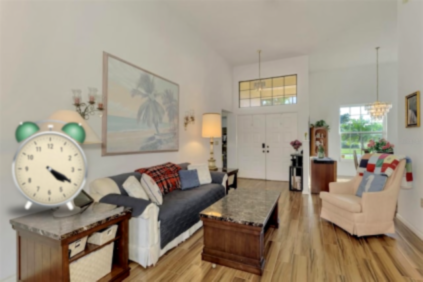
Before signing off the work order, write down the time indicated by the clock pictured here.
4:20
